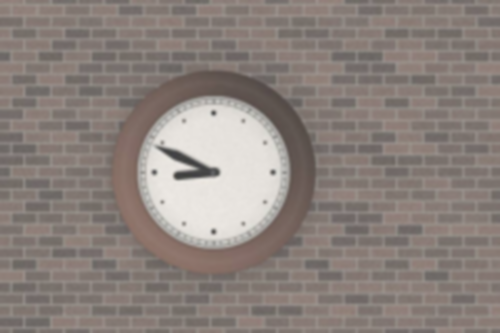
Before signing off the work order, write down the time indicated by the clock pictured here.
8:49
